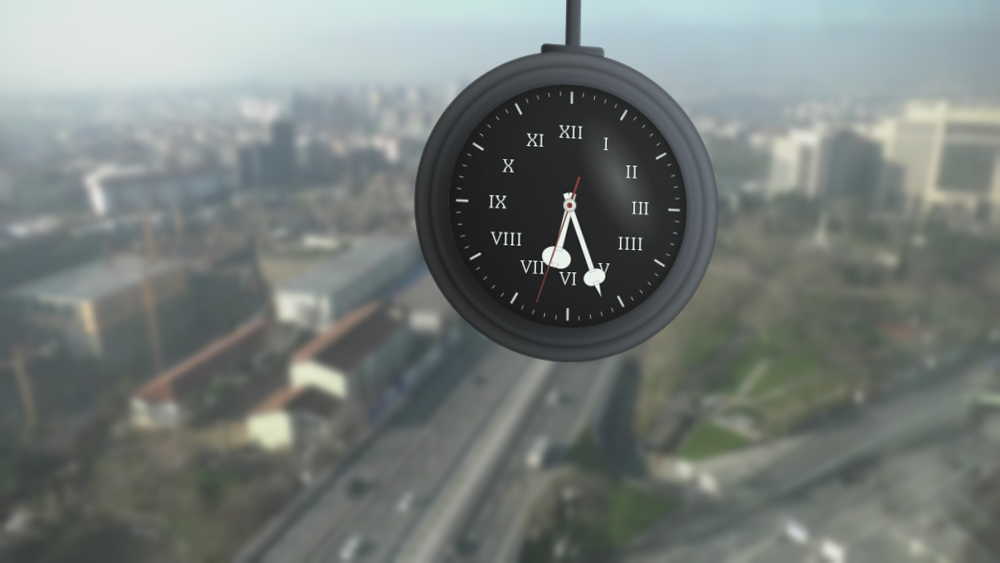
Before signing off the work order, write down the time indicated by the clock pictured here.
6:26:33
